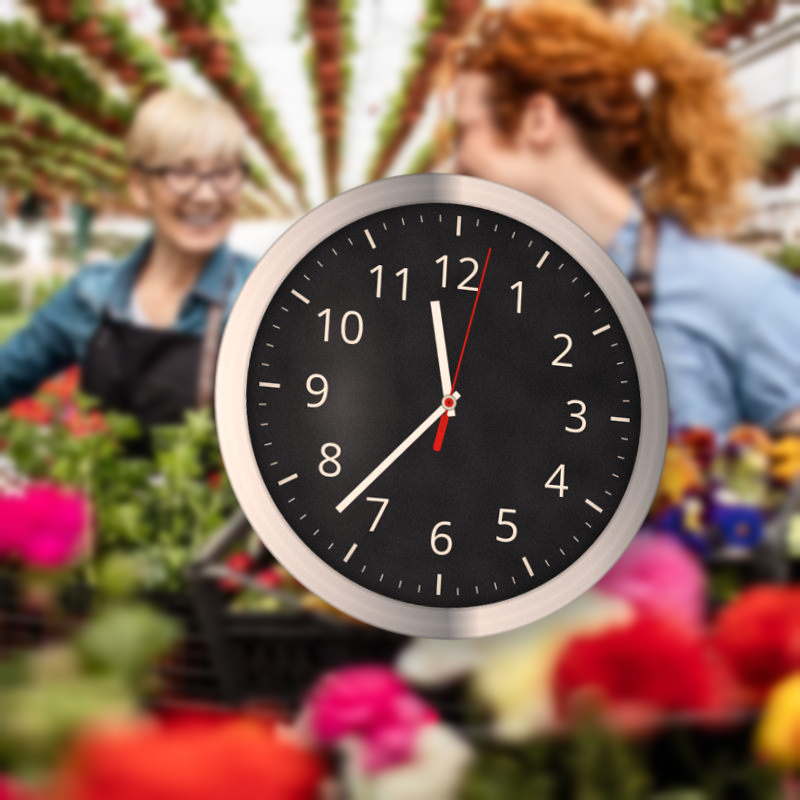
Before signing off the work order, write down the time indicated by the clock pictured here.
11:37:02
